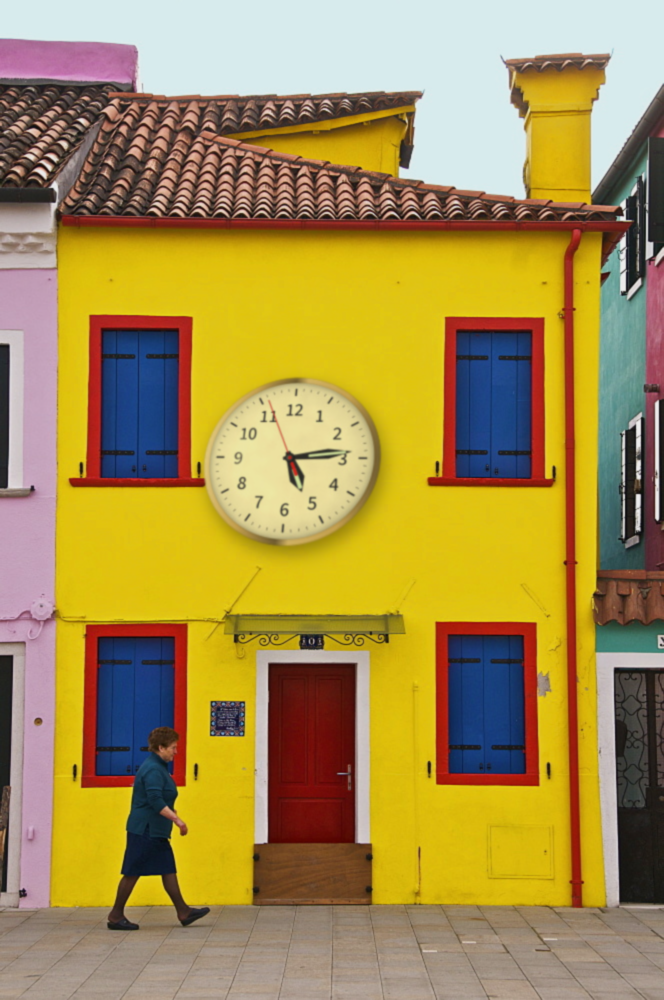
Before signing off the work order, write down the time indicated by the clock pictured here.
5:13:56
